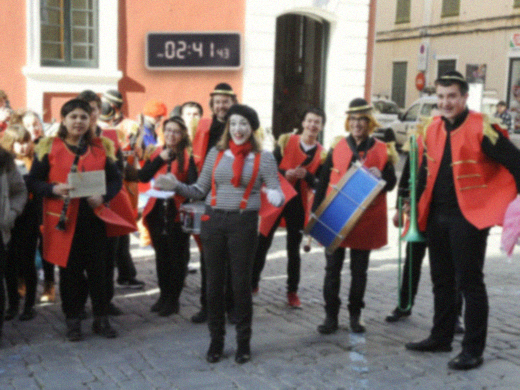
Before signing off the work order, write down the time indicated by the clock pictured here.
2:41
